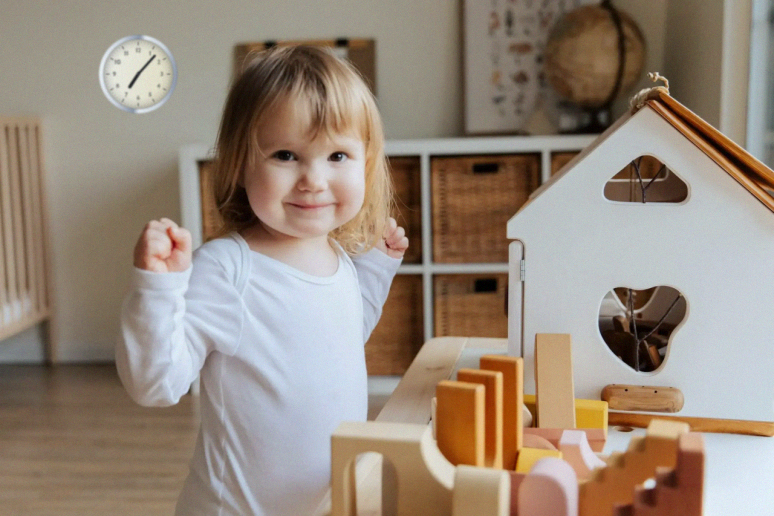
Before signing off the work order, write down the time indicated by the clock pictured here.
7:07
